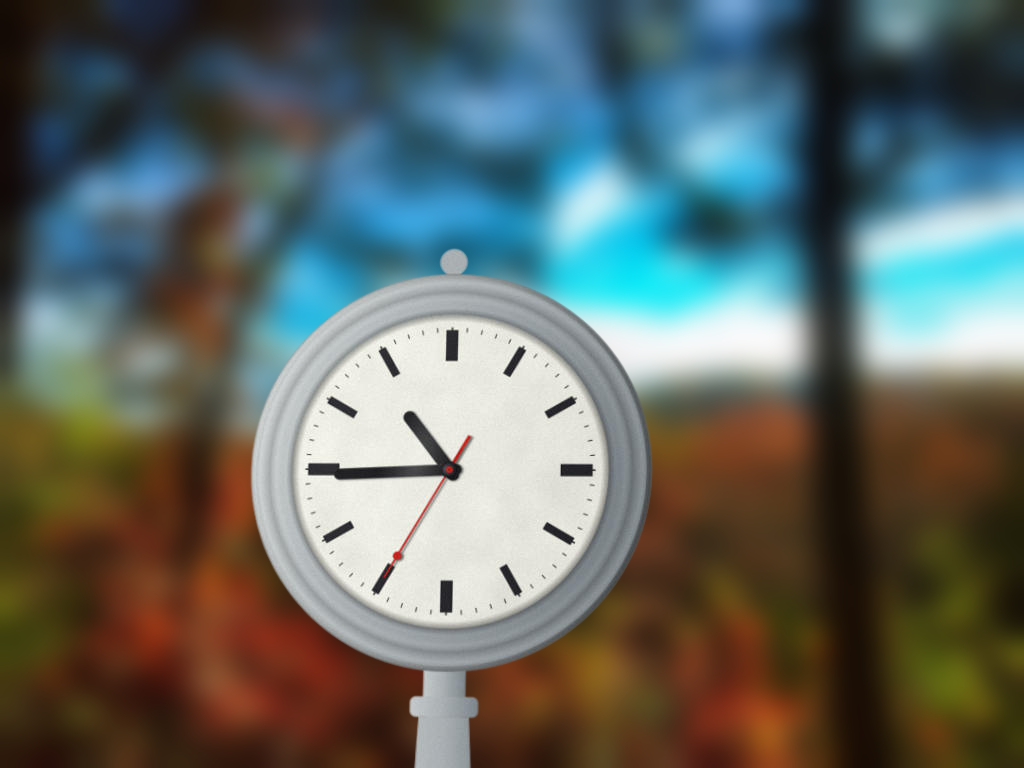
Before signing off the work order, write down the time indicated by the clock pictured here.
10:44:35
